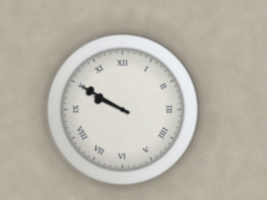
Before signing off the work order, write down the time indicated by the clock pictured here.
9:50
